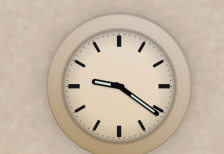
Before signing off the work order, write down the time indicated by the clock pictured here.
9:21
